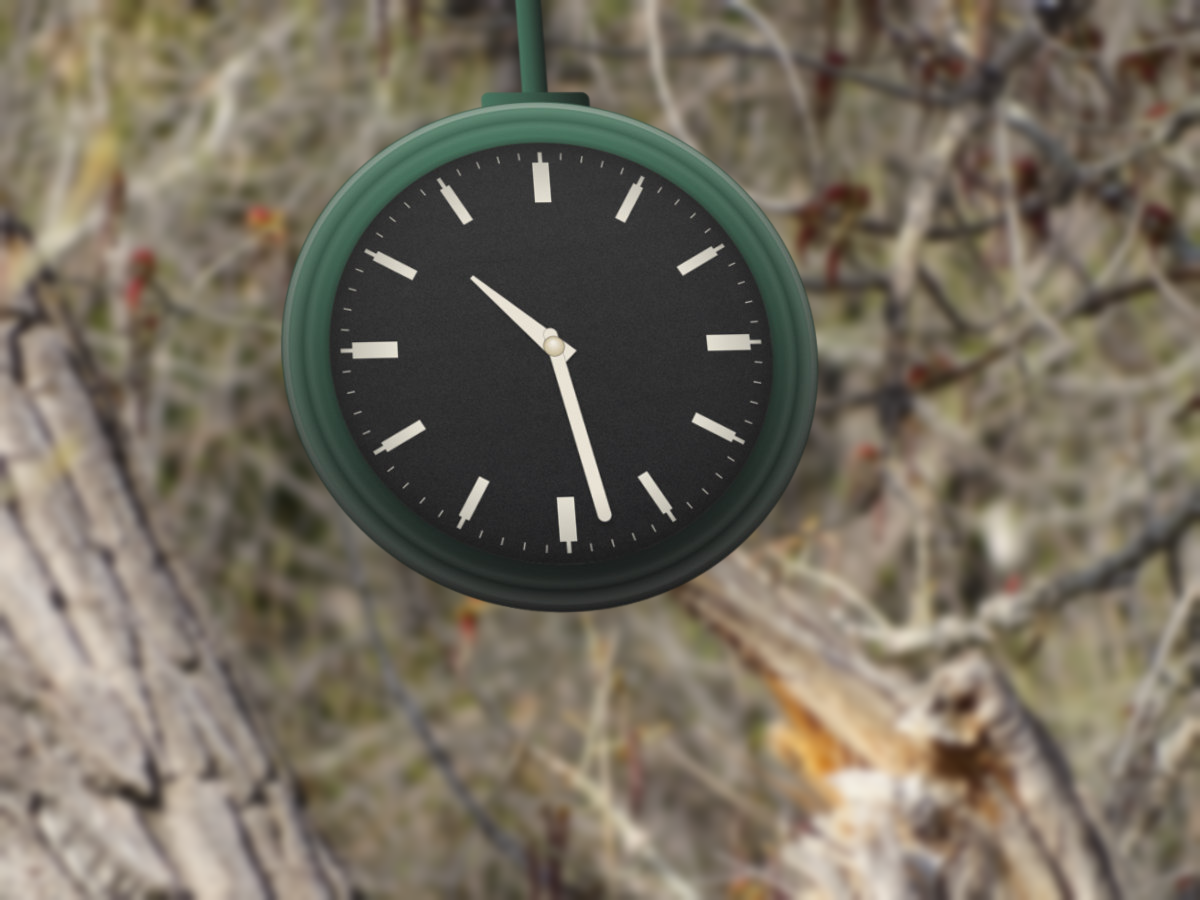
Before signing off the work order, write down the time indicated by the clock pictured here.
10:28
